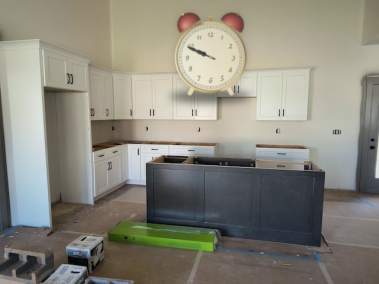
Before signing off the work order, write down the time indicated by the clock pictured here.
9:49
